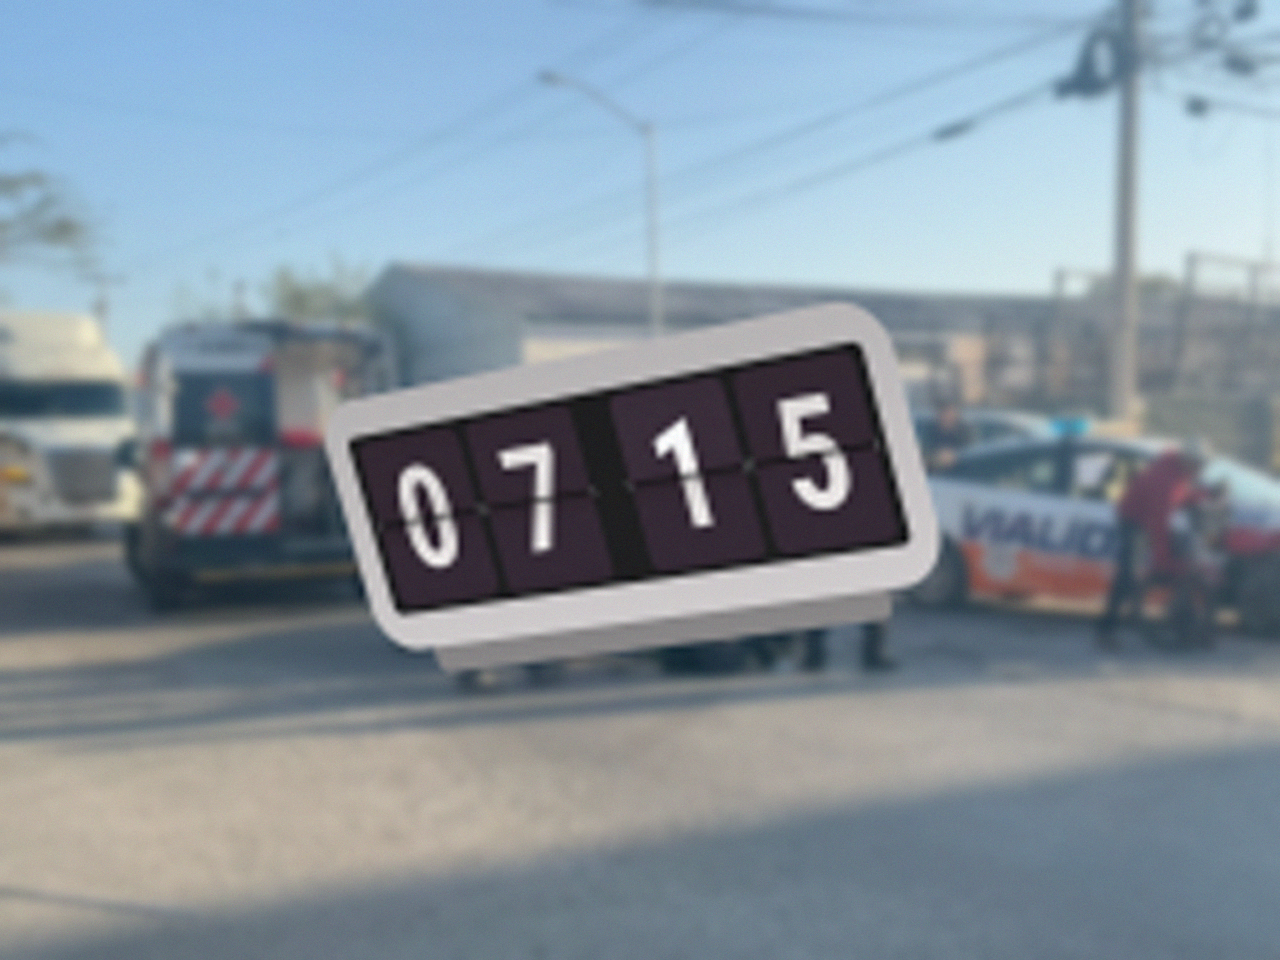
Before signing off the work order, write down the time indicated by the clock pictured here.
7:15
